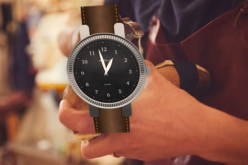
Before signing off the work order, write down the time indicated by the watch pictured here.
12:58
